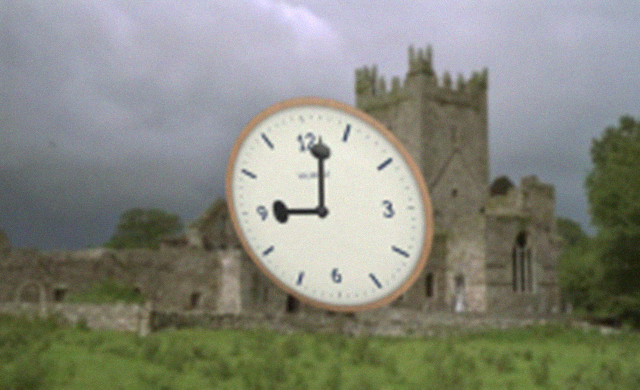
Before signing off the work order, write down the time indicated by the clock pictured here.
9:02
